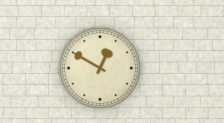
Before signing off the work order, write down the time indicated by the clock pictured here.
12:50
